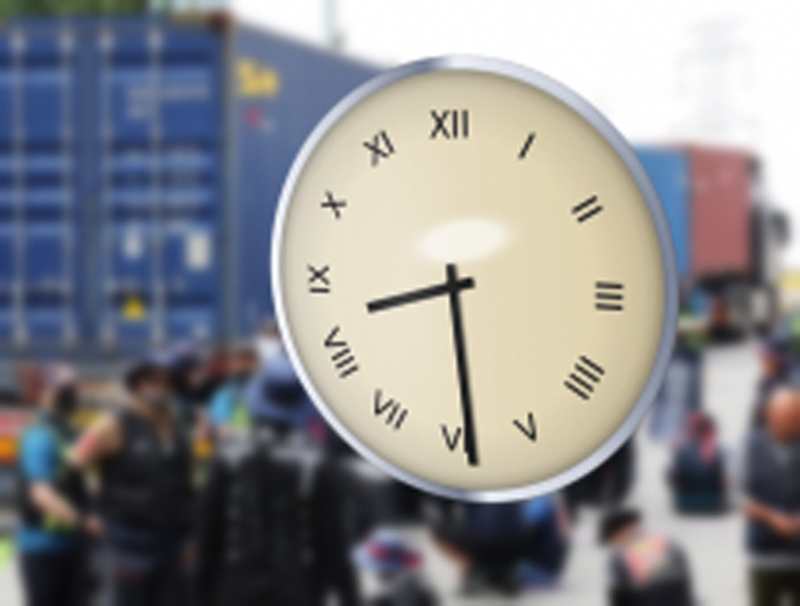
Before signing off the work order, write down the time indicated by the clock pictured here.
8:29
